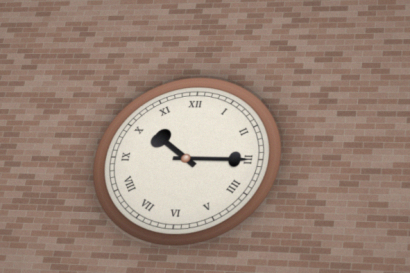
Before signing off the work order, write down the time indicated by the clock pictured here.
10:15
